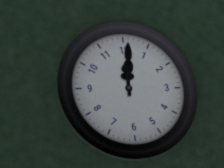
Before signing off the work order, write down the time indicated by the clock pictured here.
12:01
